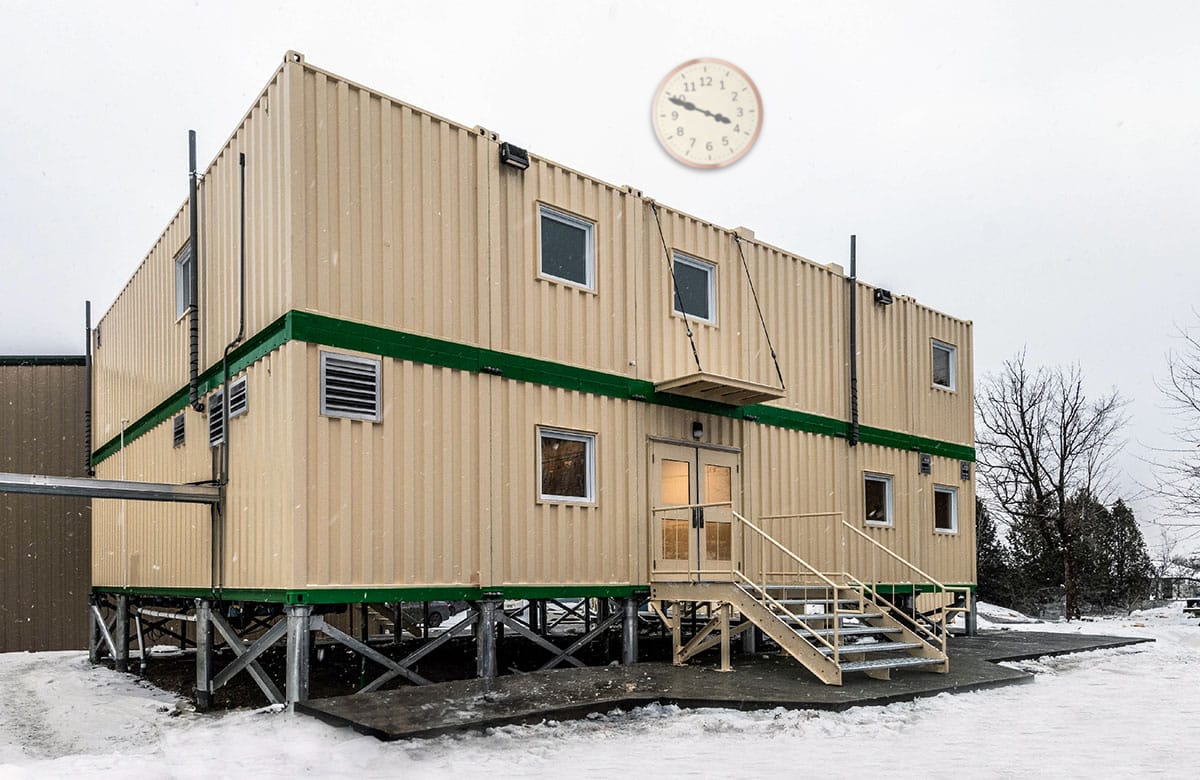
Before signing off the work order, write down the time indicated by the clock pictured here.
3:49
